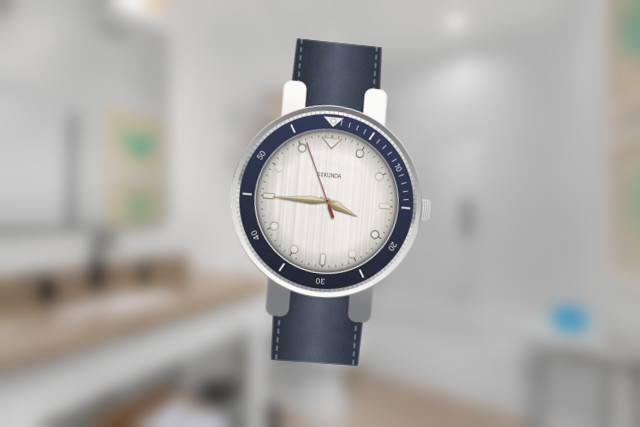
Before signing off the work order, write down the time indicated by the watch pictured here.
3:44:56
